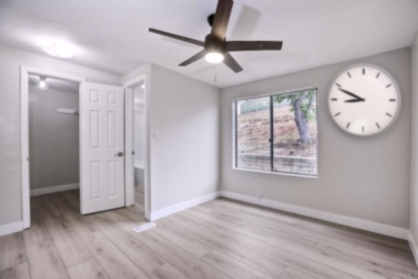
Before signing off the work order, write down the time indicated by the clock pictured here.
8:49
